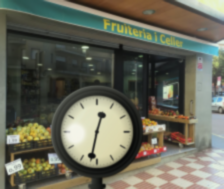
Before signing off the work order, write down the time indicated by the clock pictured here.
12:32
